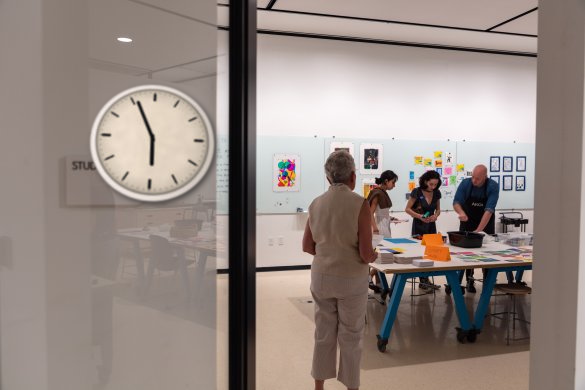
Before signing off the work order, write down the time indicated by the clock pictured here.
5:56
